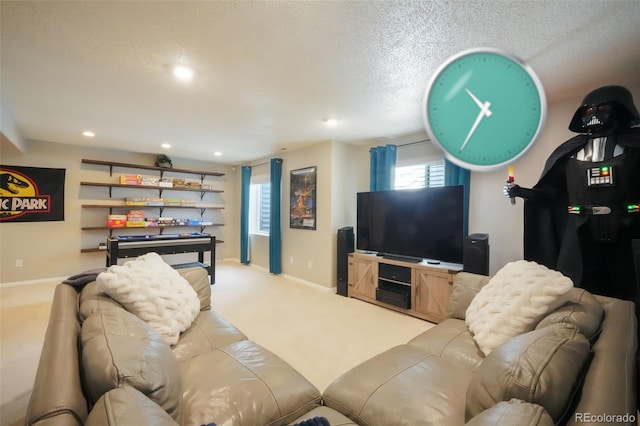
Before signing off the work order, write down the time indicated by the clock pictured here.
10:35
